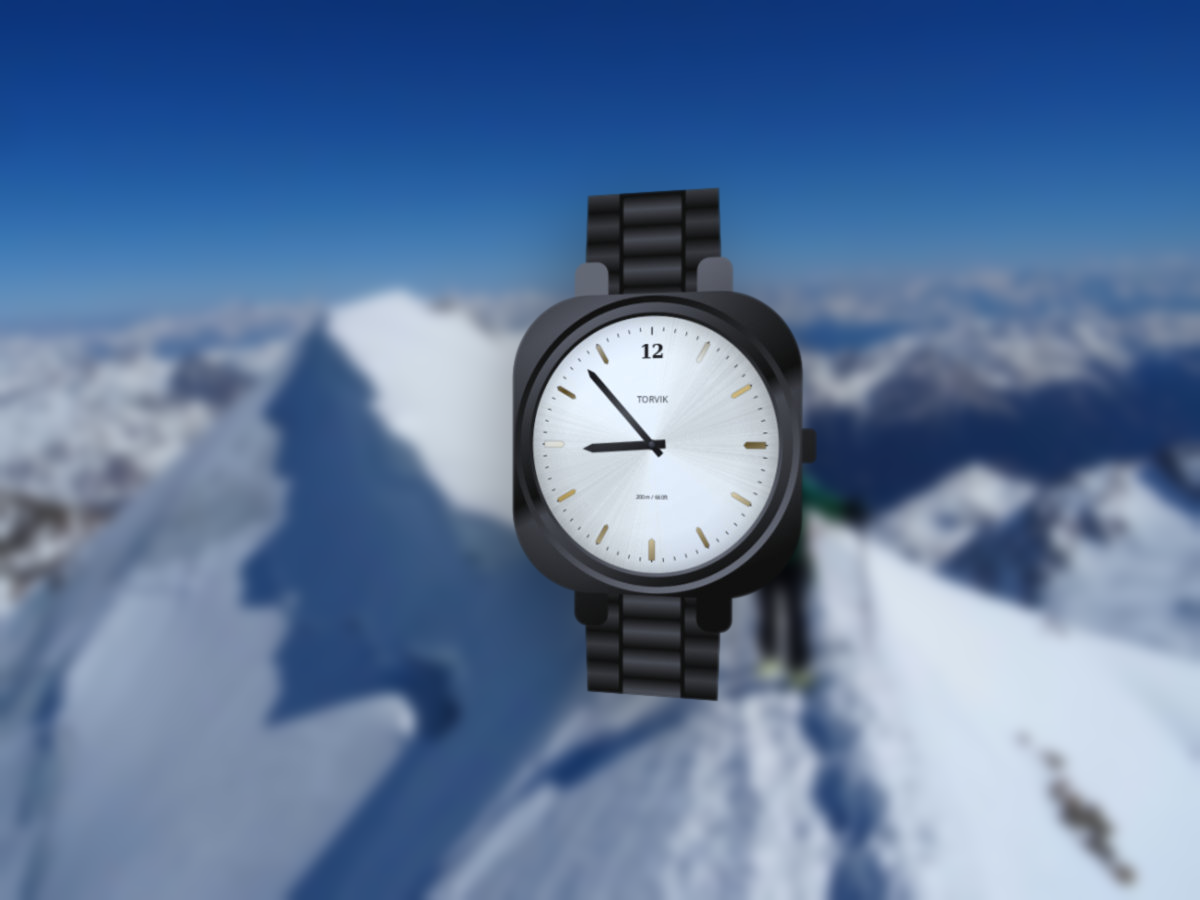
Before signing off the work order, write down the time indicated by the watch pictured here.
8:53
